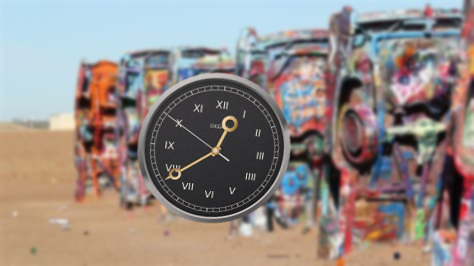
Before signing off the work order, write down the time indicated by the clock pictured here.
12:38:50
